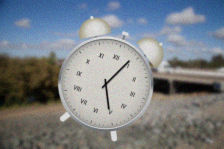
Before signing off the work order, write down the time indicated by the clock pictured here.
5:04
